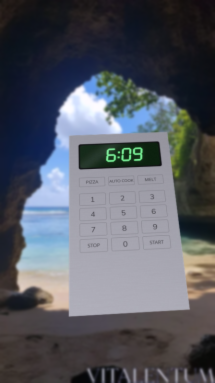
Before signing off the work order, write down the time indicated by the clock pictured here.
6:09
